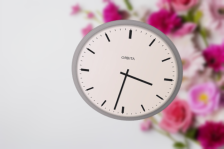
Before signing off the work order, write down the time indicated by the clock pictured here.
3:32
